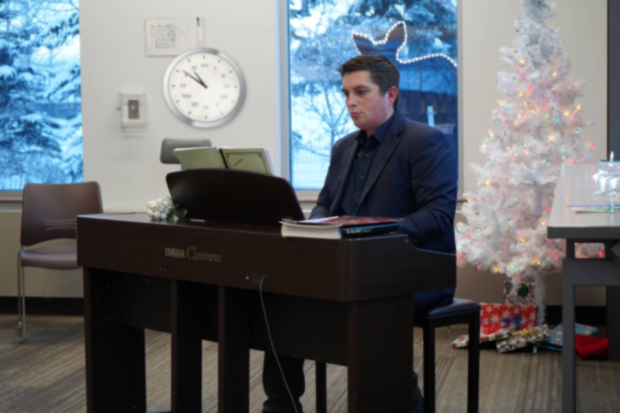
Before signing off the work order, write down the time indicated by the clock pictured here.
10:51
